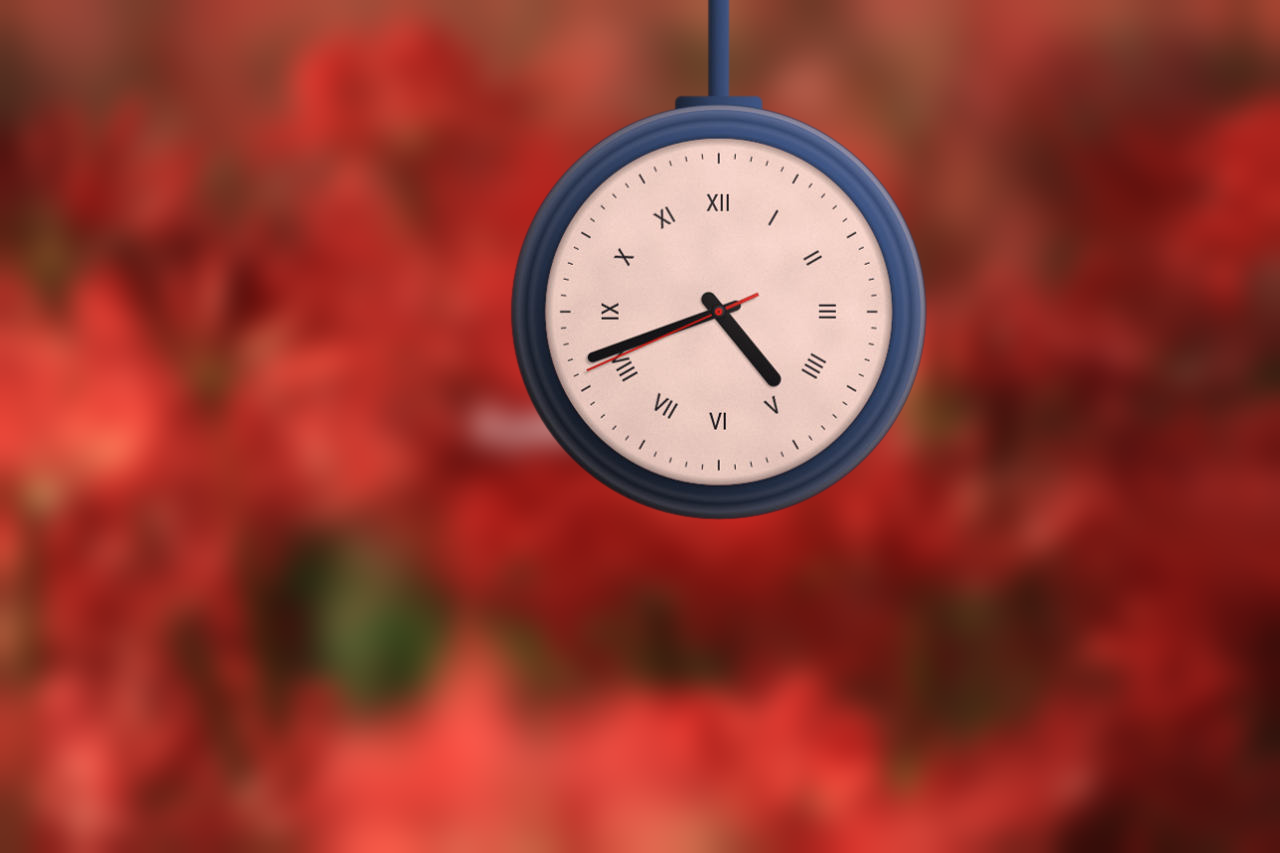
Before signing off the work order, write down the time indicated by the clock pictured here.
4:41:41
